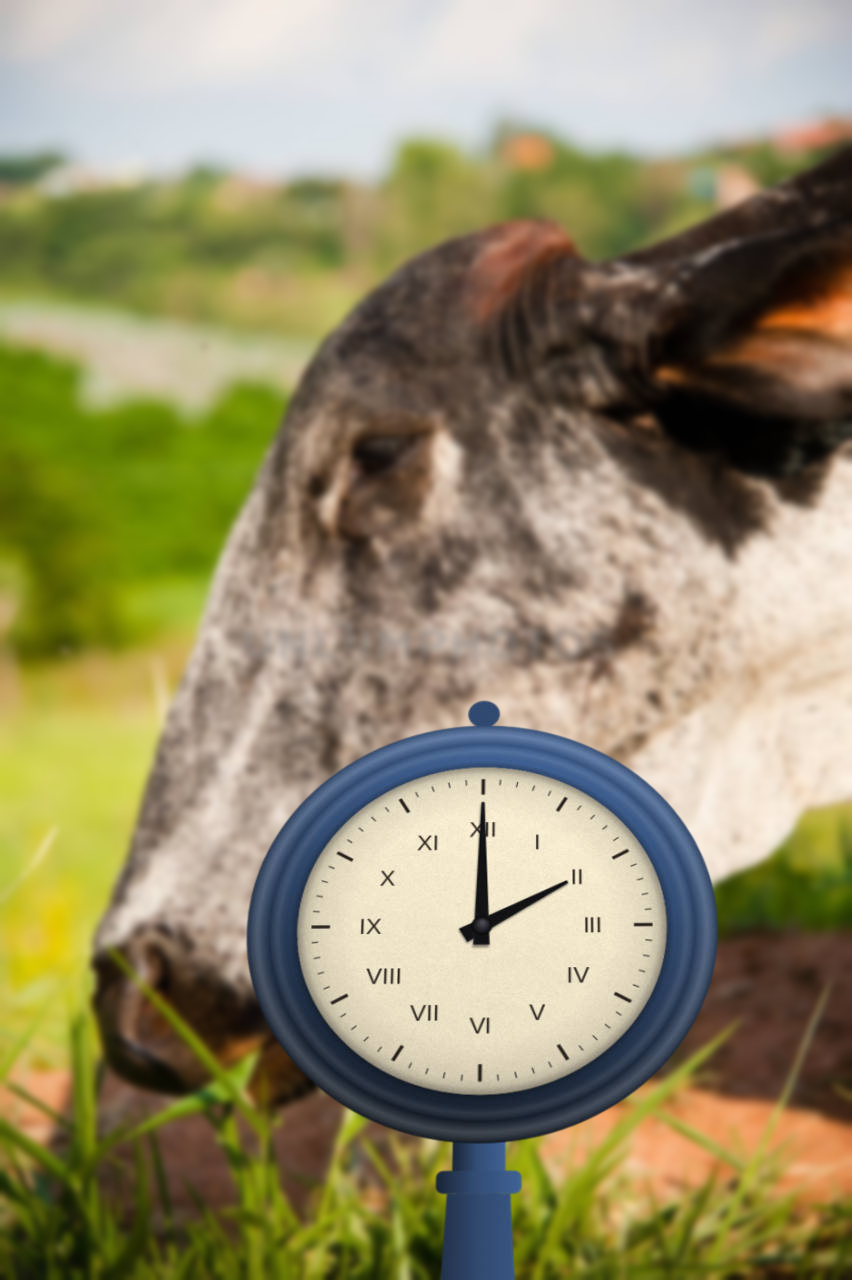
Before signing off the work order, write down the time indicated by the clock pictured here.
2:00
